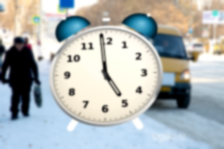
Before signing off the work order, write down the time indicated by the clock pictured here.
4:59
